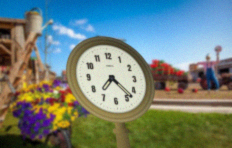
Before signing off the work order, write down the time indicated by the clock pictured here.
7:23
